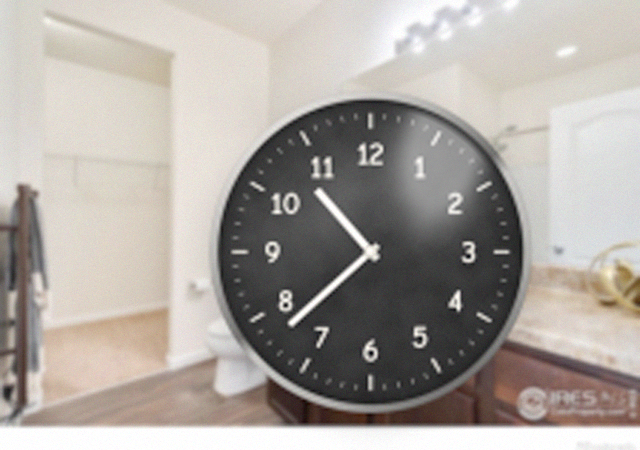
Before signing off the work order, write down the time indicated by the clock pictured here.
10:38
